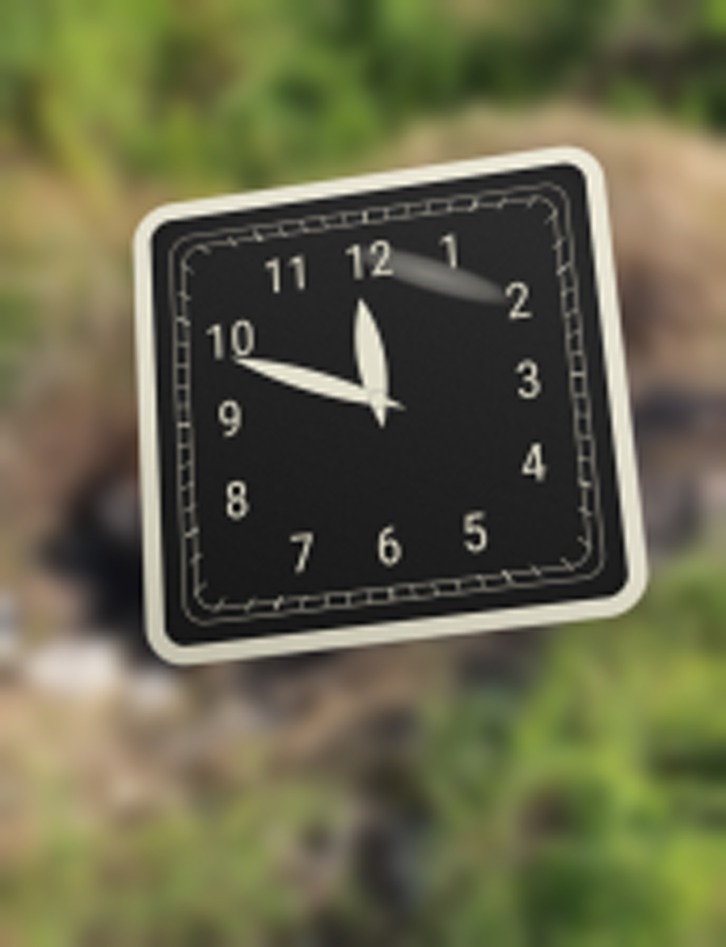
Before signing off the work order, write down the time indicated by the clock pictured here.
11:49
